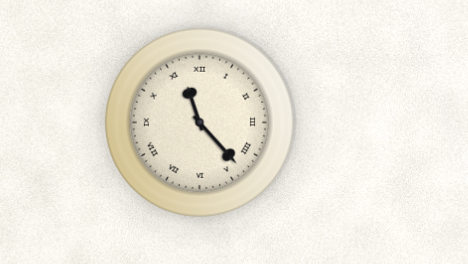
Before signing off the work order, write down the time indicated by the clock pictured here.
11:23
